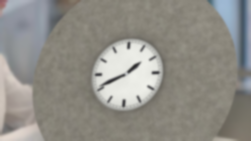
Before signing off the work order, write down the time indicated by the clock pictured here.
1:41
